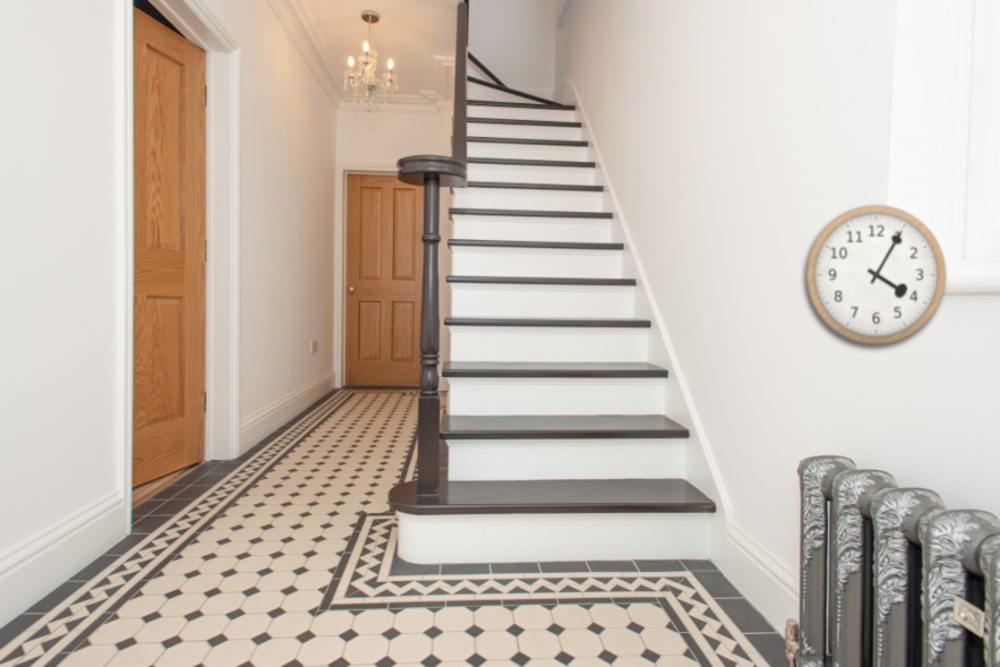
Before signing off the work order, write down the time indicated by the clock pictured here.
4:05
